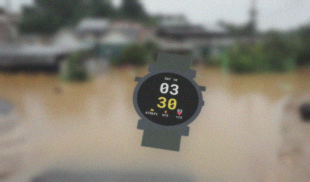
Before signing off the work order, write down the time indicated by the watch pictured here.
3:30
